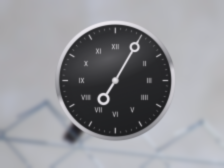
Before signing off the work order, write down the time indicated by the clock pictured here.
7:05
